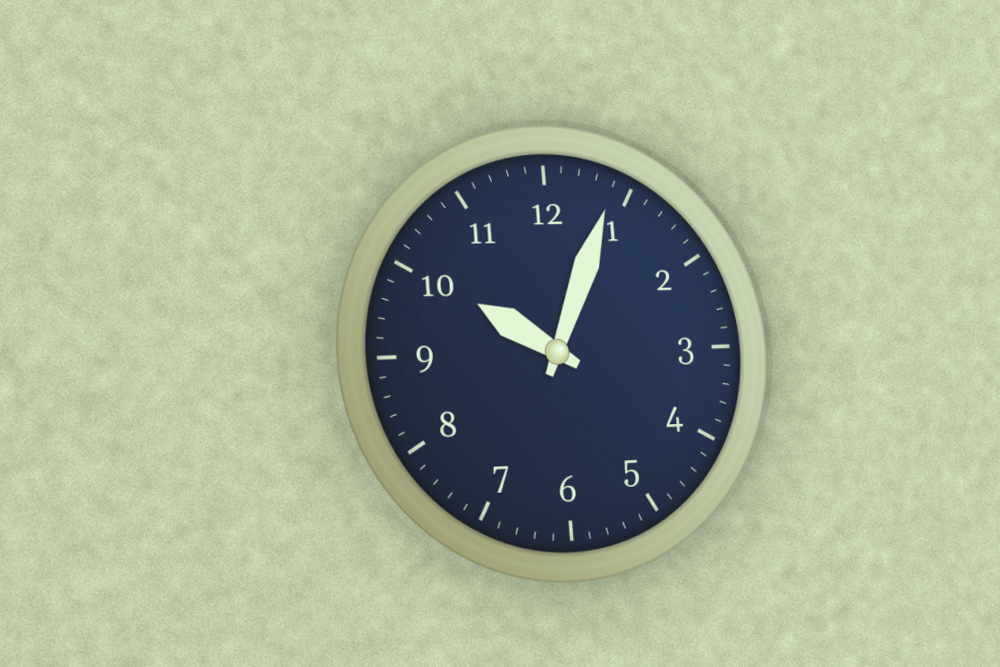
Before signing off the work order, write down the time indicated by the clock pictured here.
10:04
